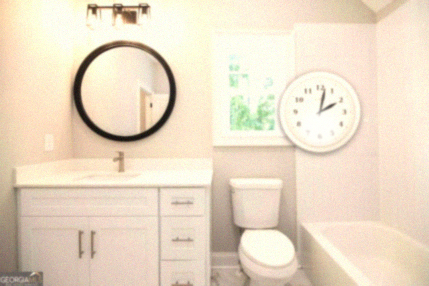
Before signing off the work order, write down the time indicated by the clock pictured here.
2:02
